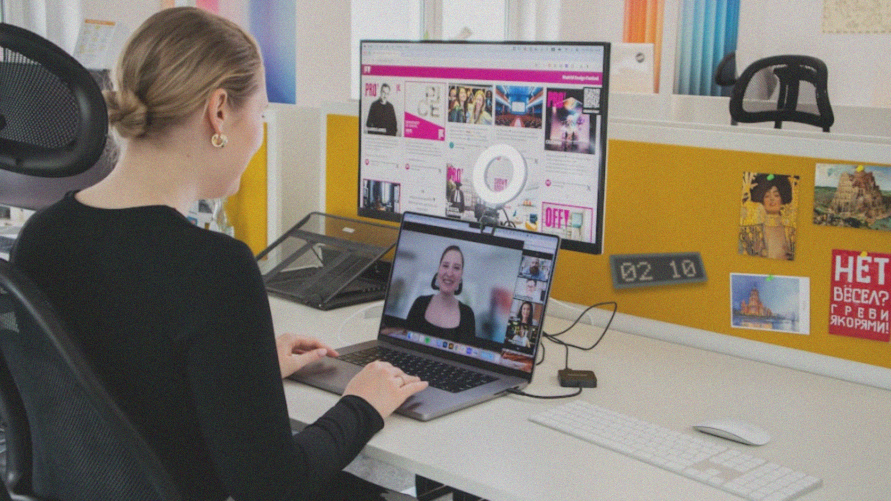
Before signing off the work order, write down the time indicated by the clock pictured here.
2:10
